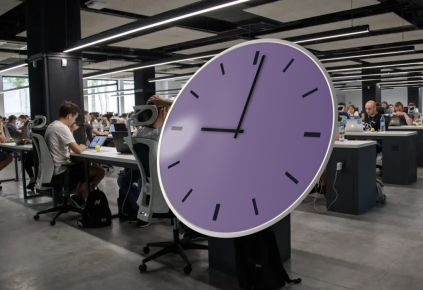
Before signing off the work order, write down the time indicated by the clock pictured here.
9:01
